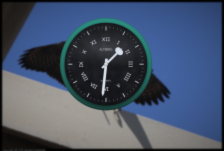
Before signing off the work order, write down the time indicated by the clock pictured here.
1:31
